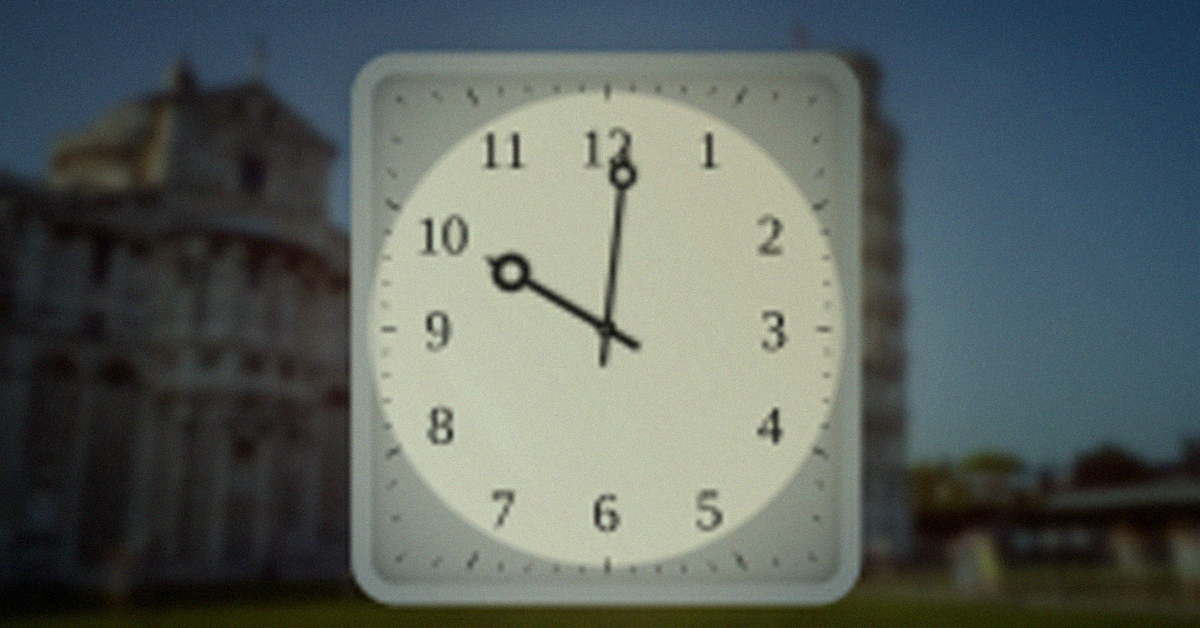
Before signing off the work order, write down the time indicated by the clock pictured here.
10:01
